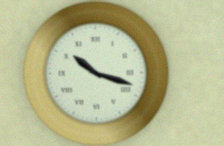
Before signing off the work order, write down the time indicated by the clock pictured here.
10:18
